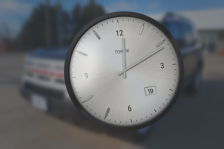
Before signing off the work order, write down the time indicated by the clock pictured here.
12:11
